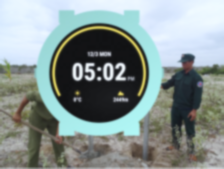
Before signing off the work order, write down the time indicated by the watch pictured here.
5:02
